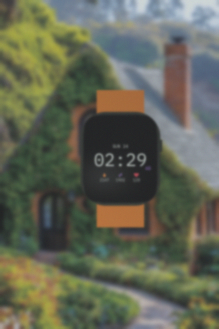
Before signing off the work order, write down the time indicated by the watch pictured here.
2:29
